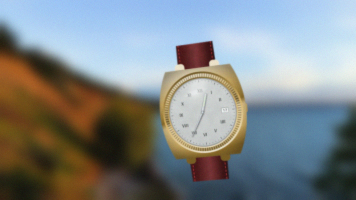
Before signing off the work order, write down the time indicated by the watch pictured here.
12:35
